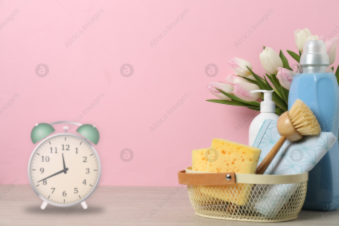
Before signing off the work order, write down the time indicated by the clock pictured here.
11:41
